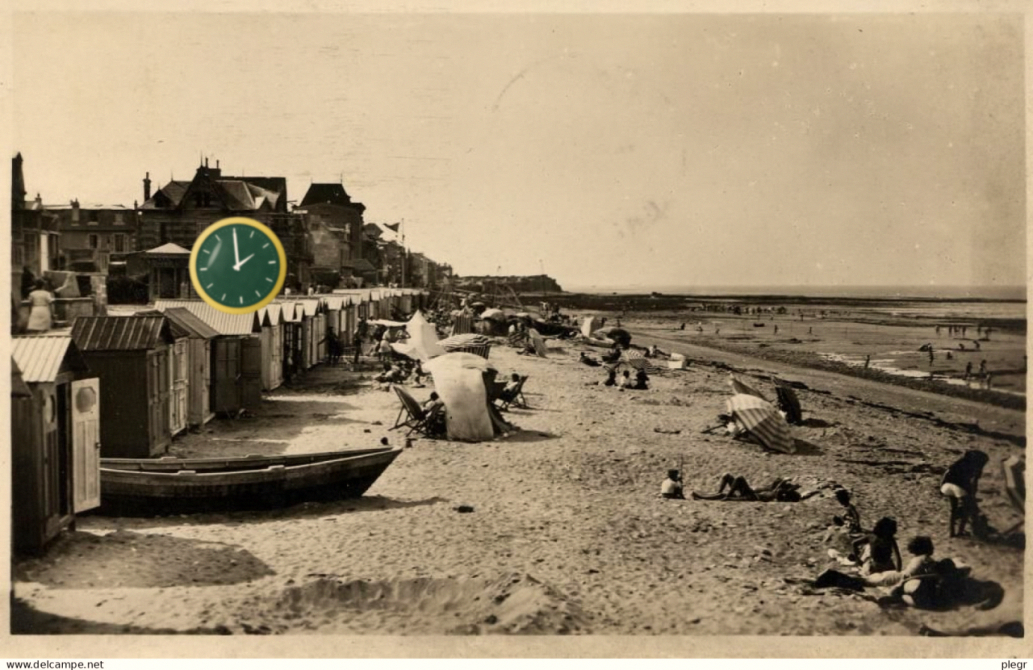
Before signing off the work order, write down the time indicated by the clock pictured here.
2:00
